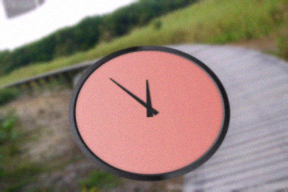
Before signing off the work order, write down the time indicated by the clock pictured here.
11:52
